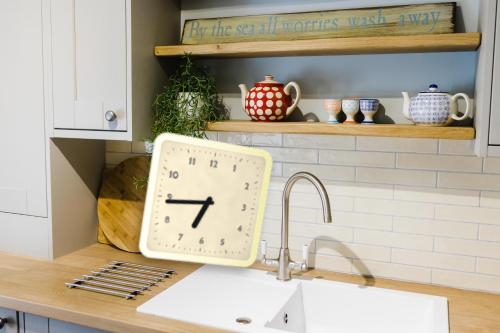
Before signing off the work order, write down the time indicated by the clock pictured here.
6:44
